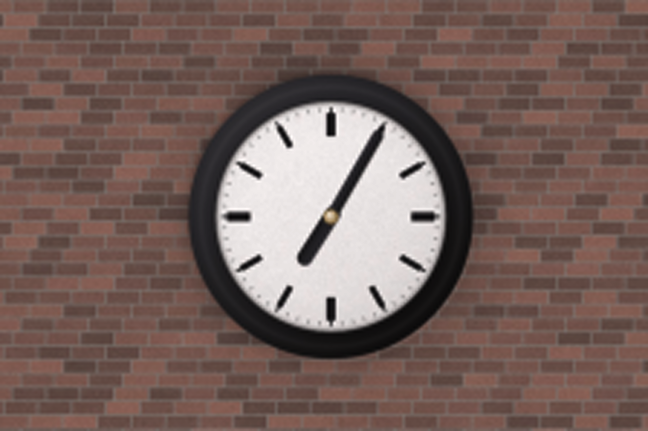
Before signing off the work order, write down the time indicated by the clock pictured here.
7:05
